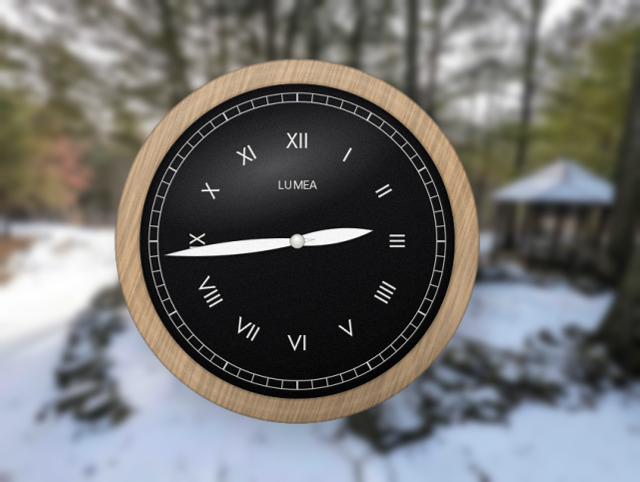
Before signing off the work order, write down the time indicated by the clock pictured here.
2:44
